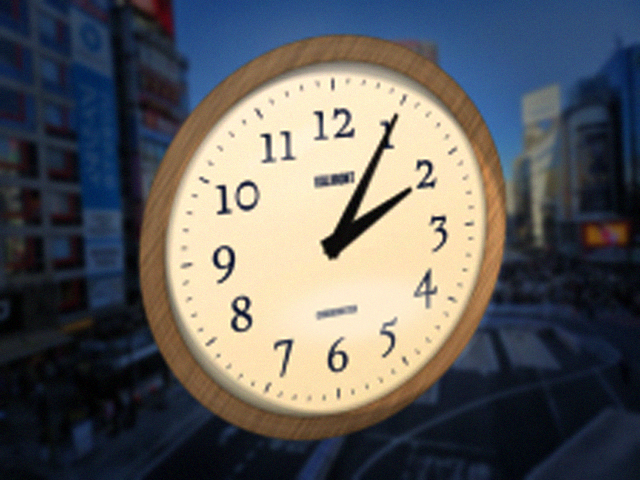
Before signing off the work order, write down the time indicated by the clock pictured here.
2:05
